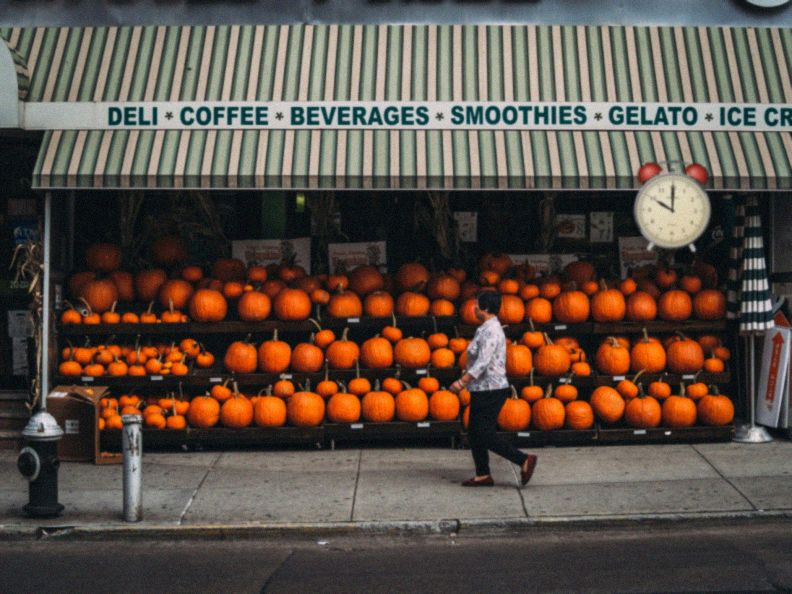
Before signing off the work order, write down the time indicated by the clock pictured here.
10:00
